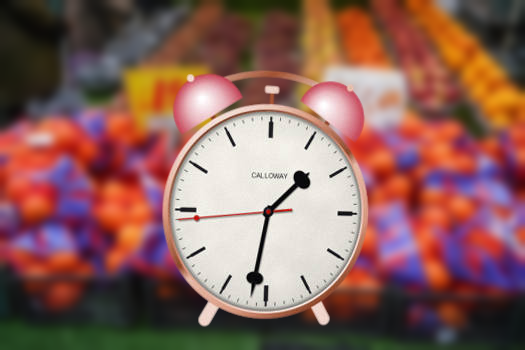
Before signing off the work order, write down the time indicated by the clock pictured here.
1:31:44
